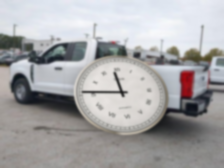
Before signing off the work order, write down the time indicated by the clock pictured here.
11:46
